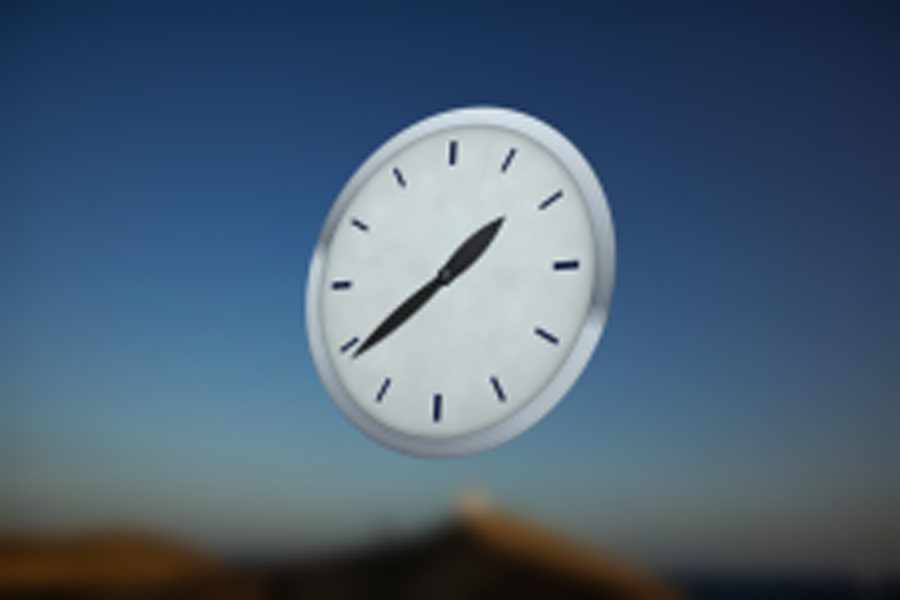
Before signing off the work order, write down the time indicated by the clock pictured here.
1:39
